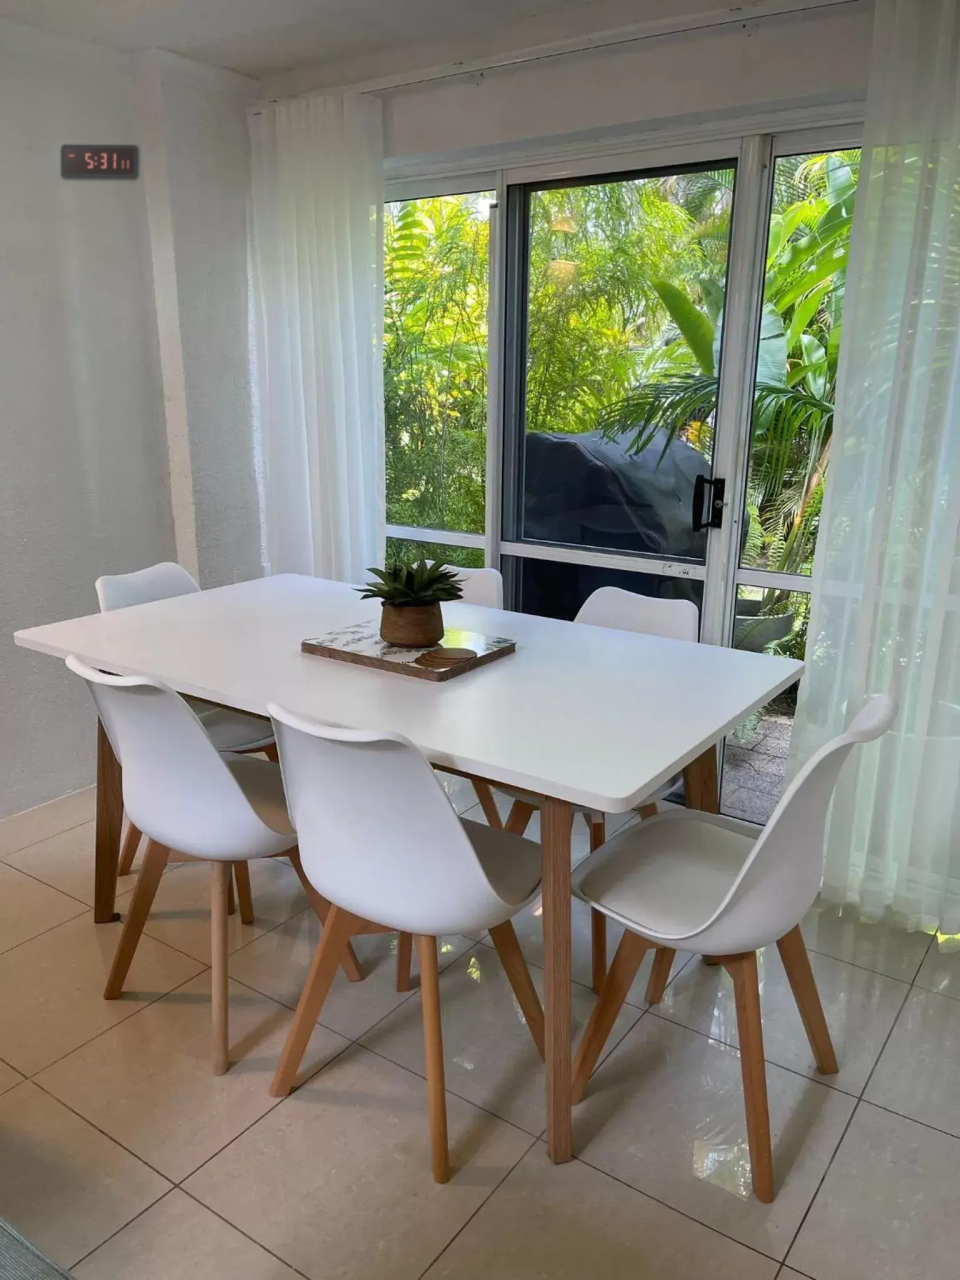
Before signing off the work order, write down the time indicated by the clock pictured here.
5:31
